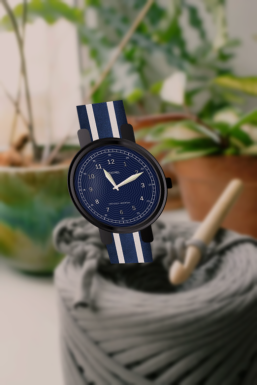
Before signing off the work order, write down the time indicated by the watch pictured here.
11:11
